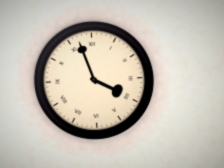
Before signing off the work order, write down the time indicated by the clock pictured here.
3:57
